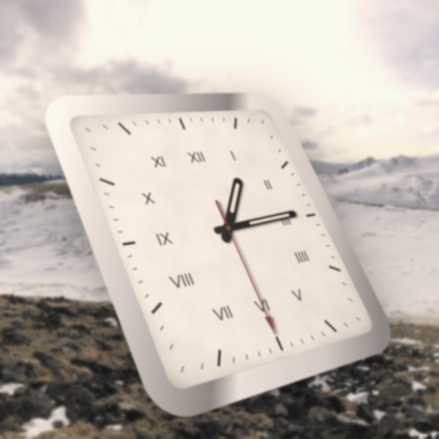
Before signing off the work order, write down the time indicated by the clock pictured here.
1:14:30
